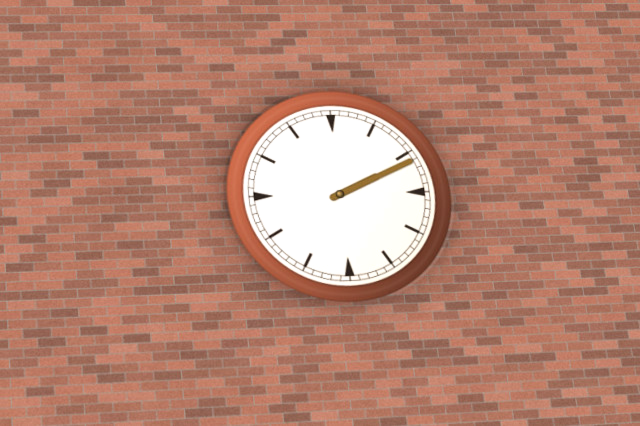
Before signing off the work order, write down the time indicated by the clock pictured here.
2:11
